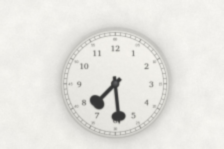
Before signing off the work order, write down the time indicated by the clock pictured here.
7:29
